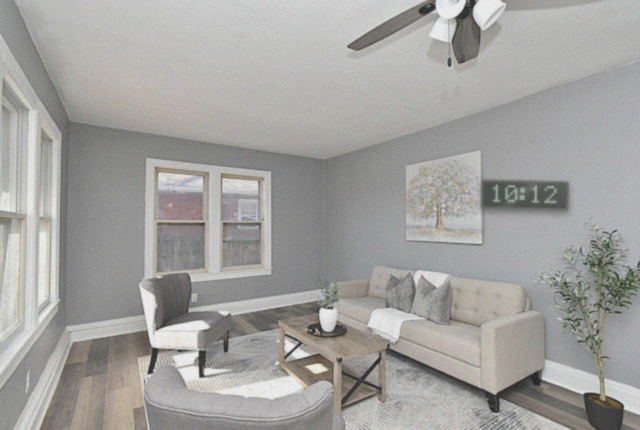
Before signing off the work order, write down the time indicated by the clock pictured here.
10:12
